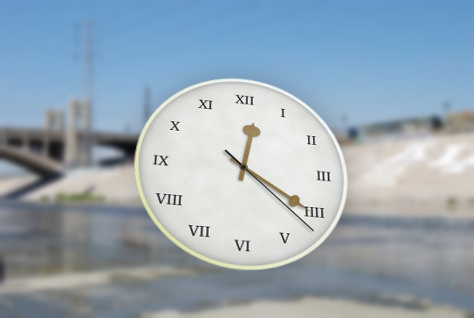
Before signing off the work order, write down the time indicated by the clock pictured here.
12:20:22
